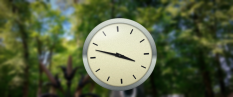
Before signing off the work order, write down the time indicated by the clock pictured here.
3:48
